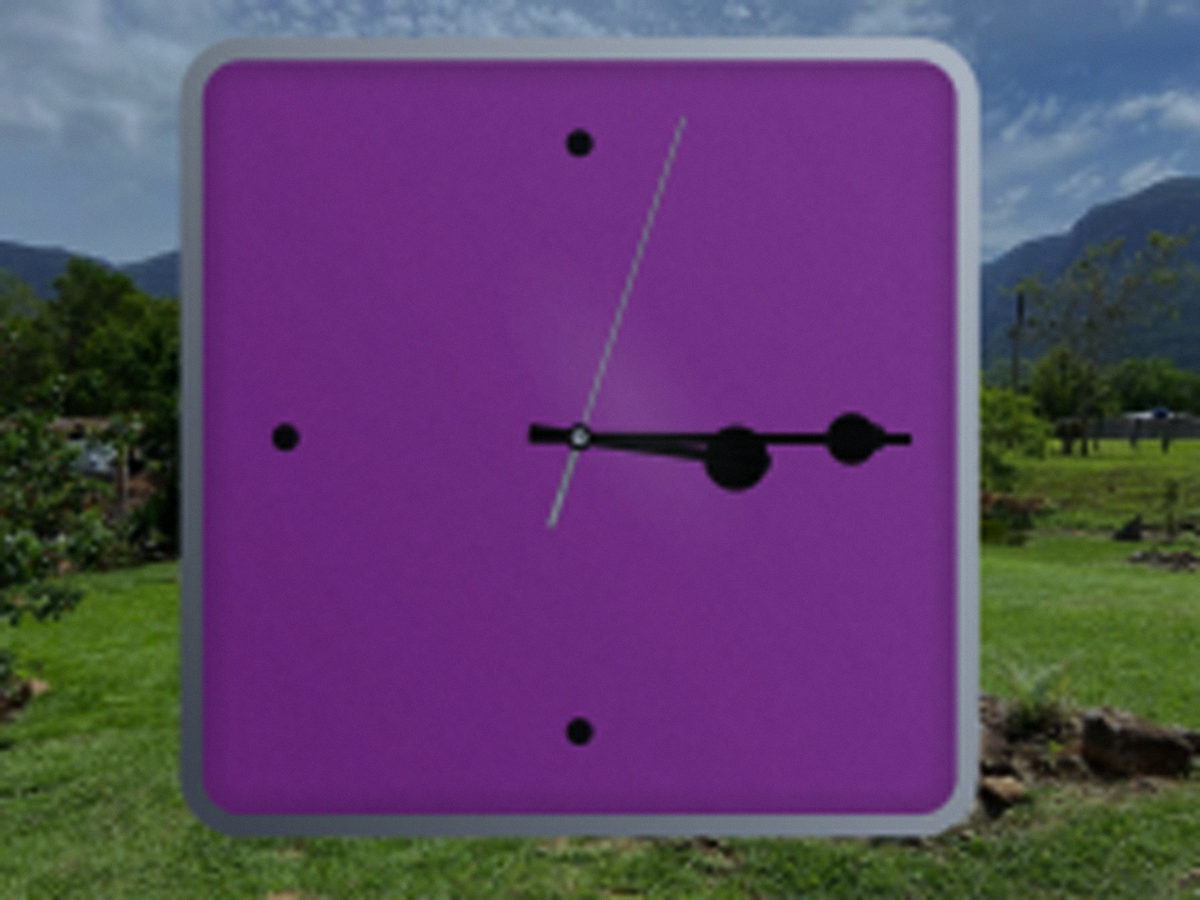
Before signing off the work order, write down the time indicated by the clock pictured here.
3:15:03
